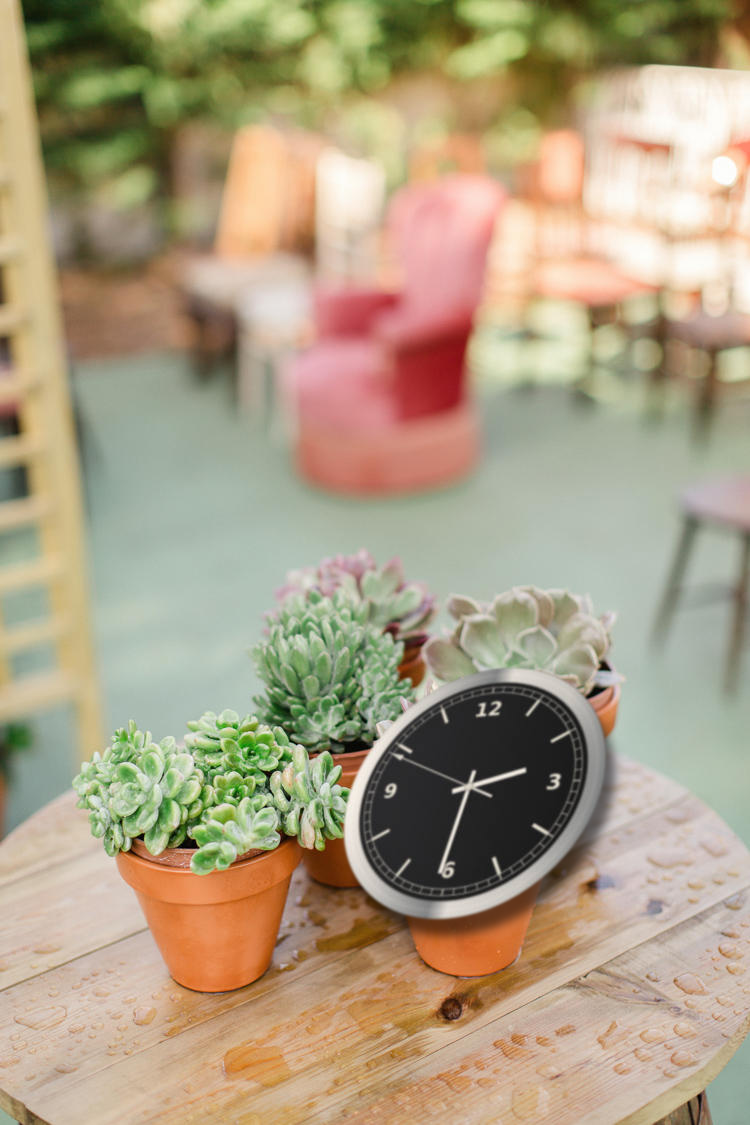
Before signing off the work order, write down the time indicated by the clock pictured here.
2:30:49
